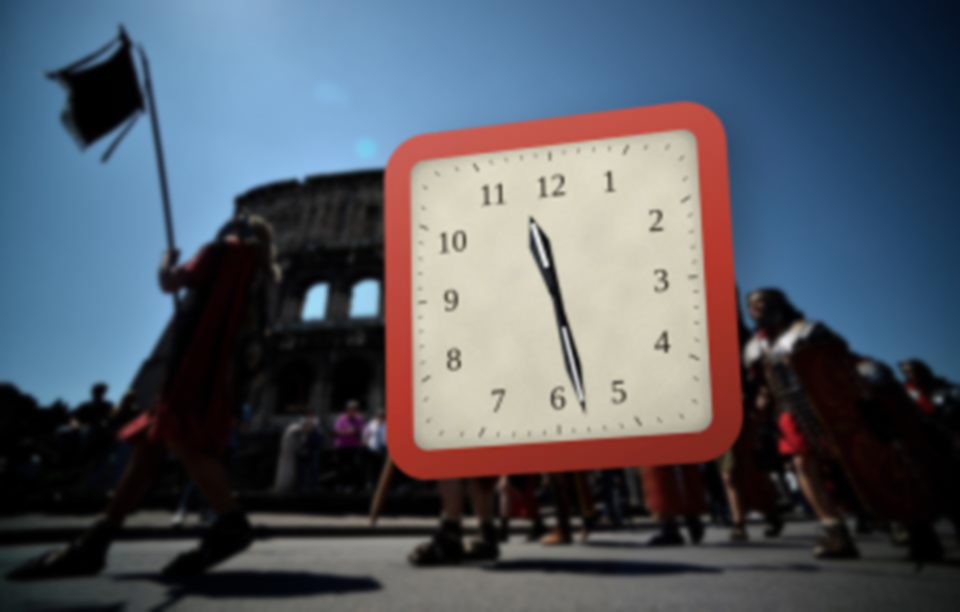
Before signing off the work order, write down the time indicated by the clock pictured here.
11:28
